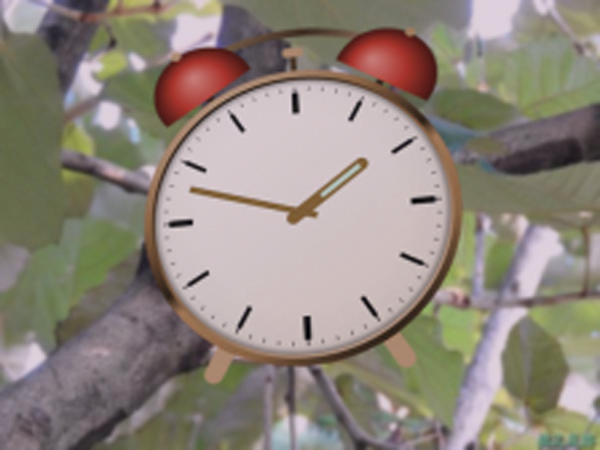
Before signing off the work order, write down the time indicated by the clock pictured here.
1:48
